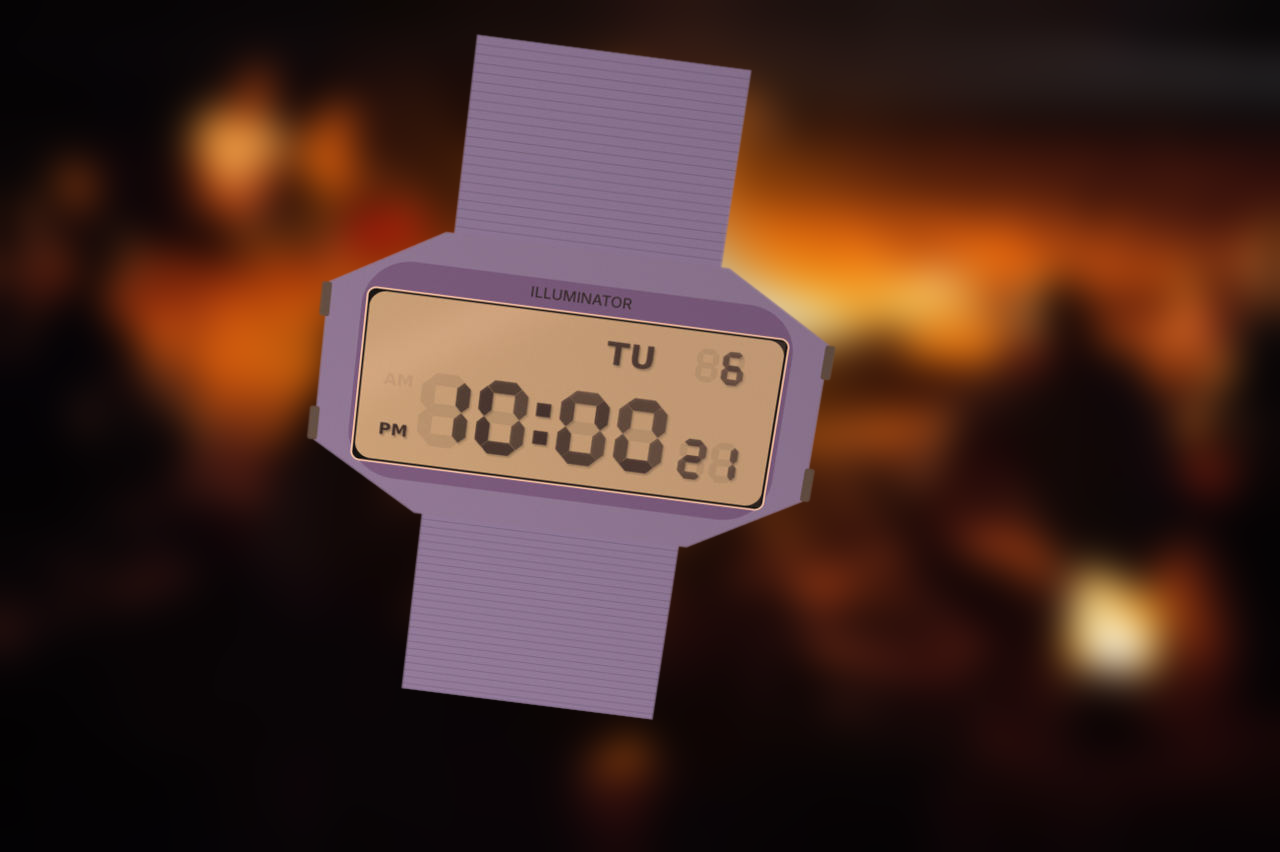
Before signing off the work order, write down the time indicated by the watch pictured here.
10:00:21
